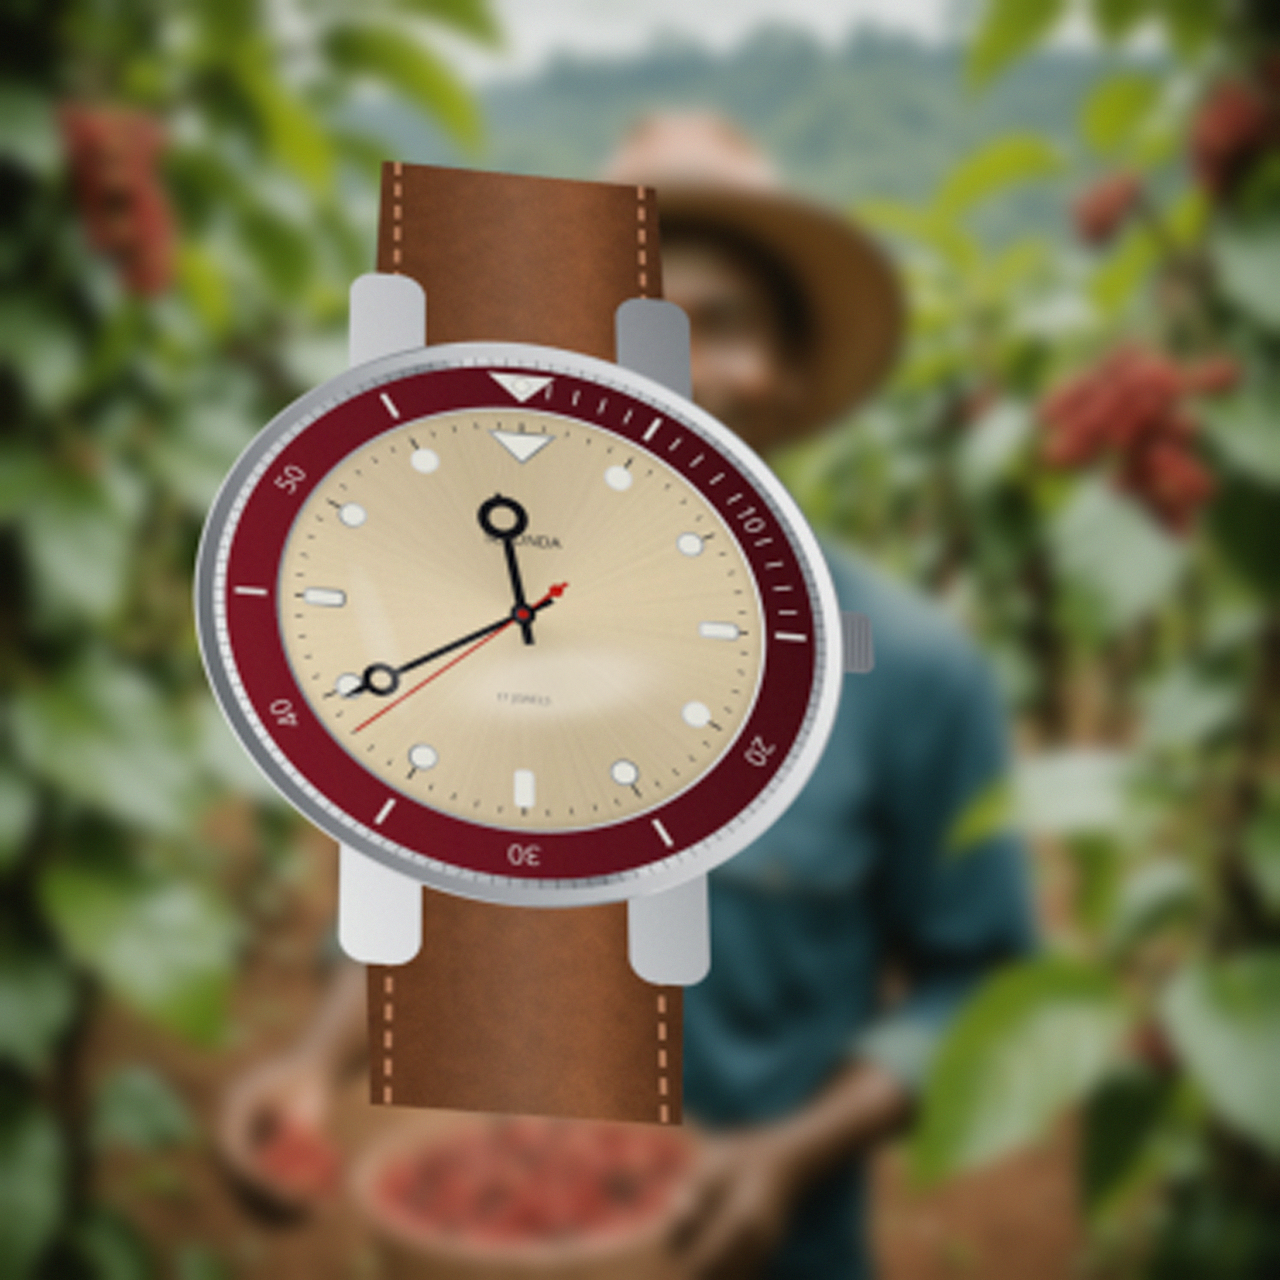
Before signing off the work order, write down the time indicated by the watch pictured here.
11:39:38
